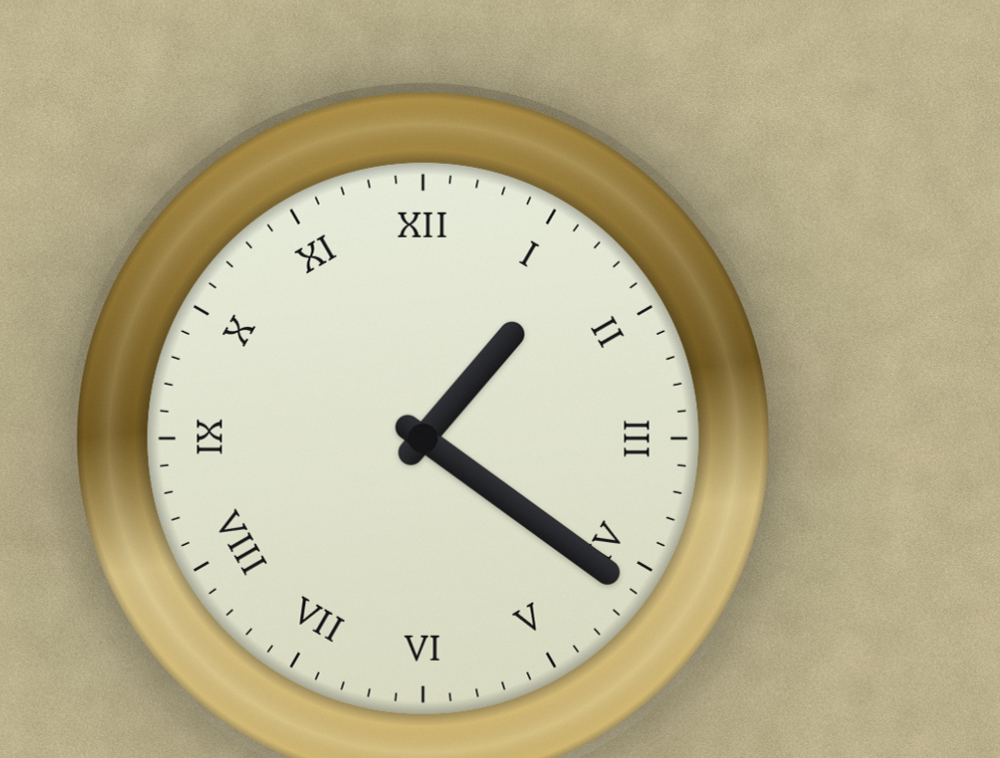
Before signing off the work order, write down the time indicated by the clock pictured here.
1:21
